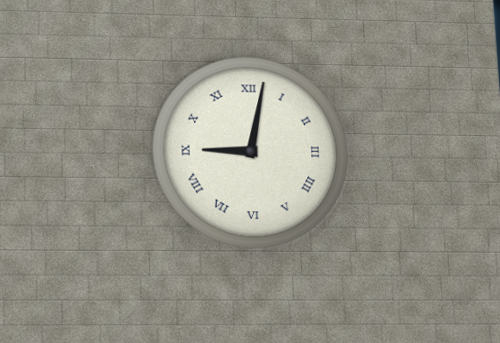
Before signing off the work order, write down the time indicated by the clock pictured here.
9:02
